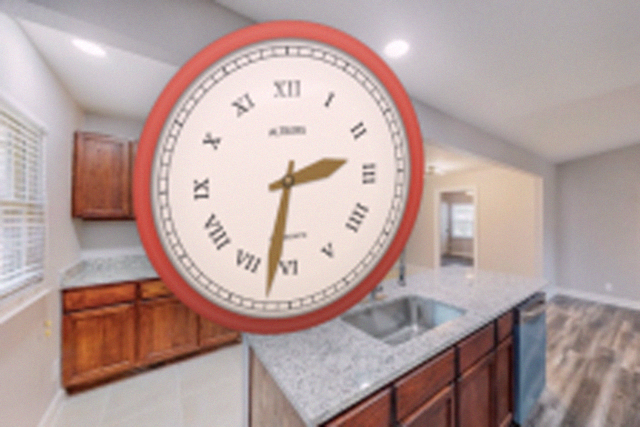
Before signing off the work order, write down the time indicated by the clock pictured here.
2:32
